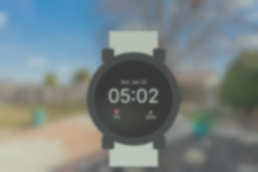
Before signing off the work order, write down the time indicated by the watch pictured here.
5:02
